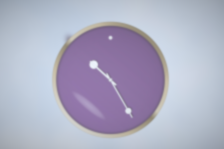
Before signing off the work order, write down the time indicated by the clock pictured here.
10:25
